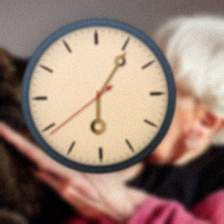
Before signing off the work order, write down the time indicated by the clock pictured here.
6:05:39
